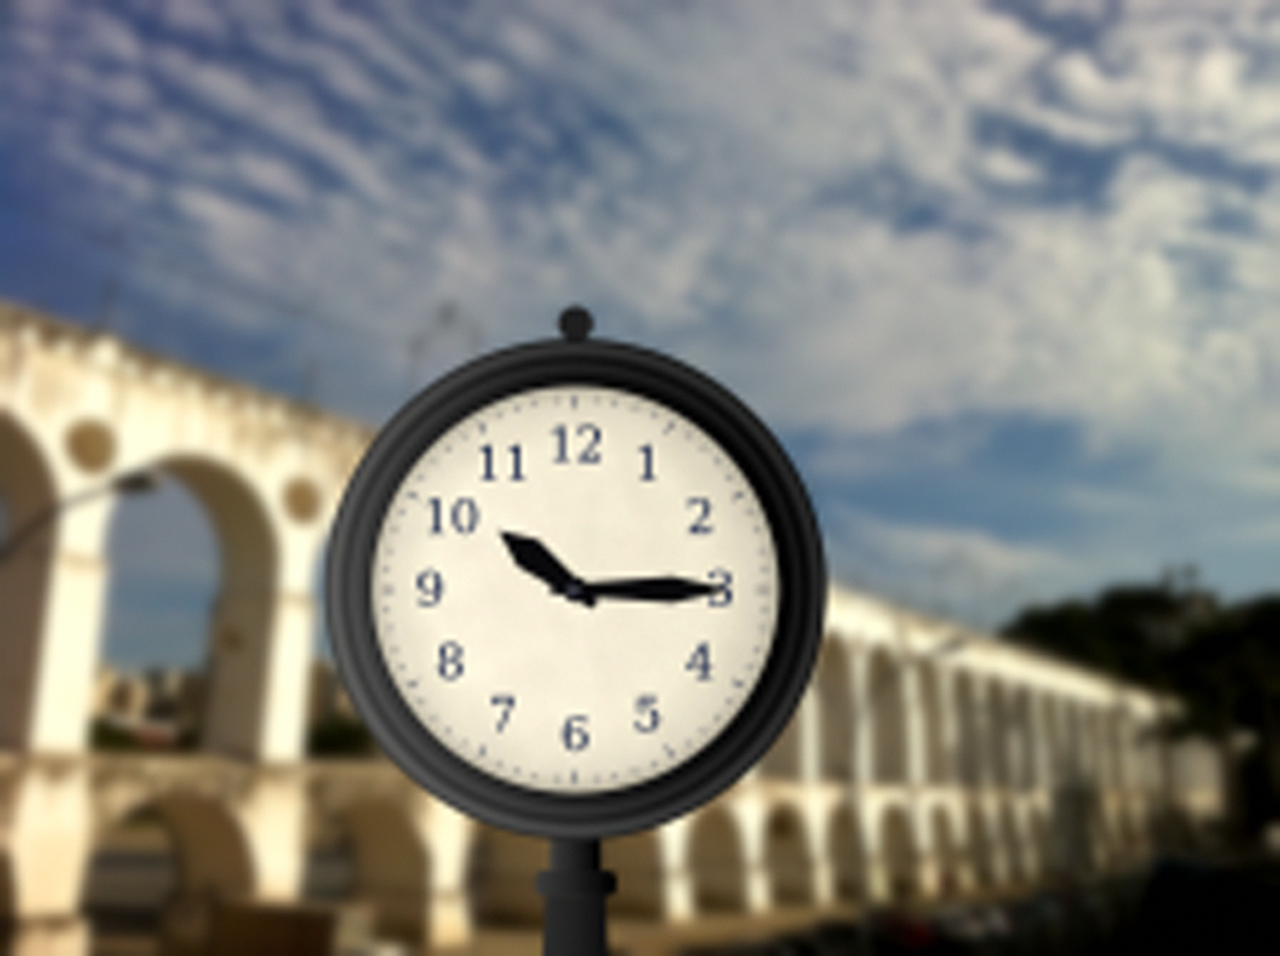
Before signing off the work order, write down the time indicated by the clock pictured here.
10:15
